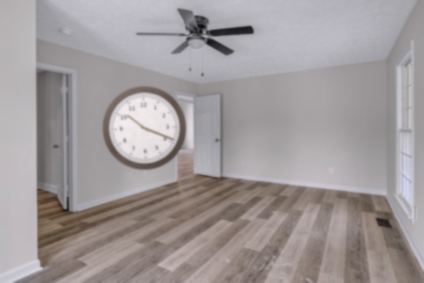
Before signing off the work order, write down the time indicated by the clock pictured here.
10:19
